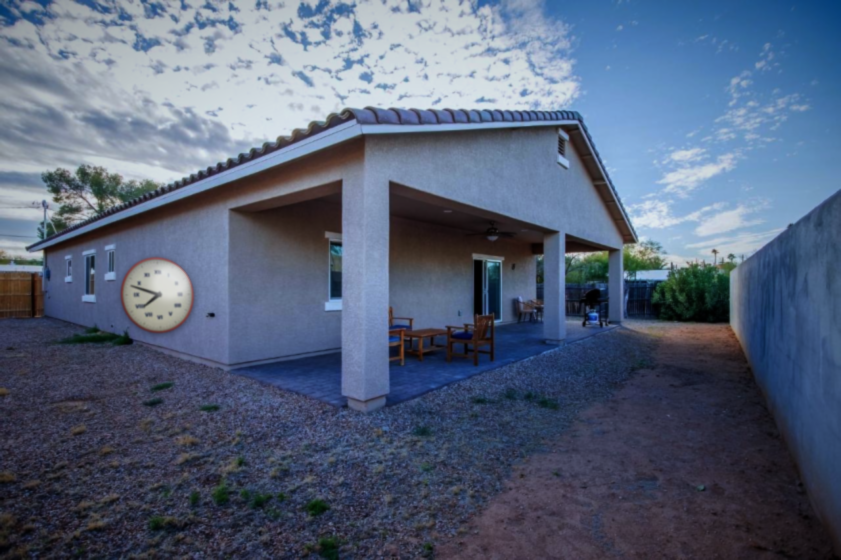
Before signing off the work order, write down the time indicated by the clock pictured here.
7:48
